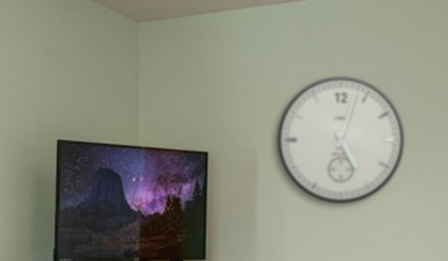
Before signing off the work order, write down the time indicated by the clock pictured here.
5:03
